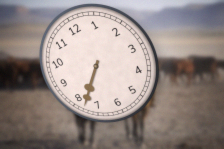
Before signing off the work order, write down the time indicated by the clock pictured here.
7:38
